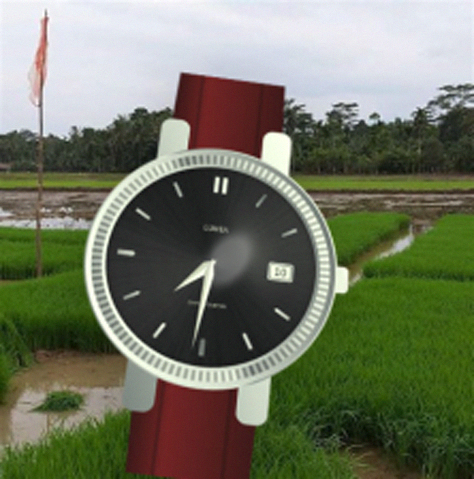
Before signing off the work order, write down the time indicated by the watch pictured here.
7:31
